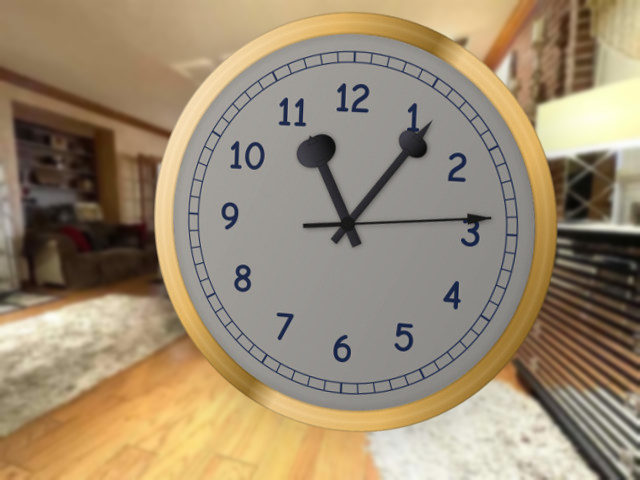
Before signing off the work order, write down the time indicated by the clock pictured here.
11:06:14
